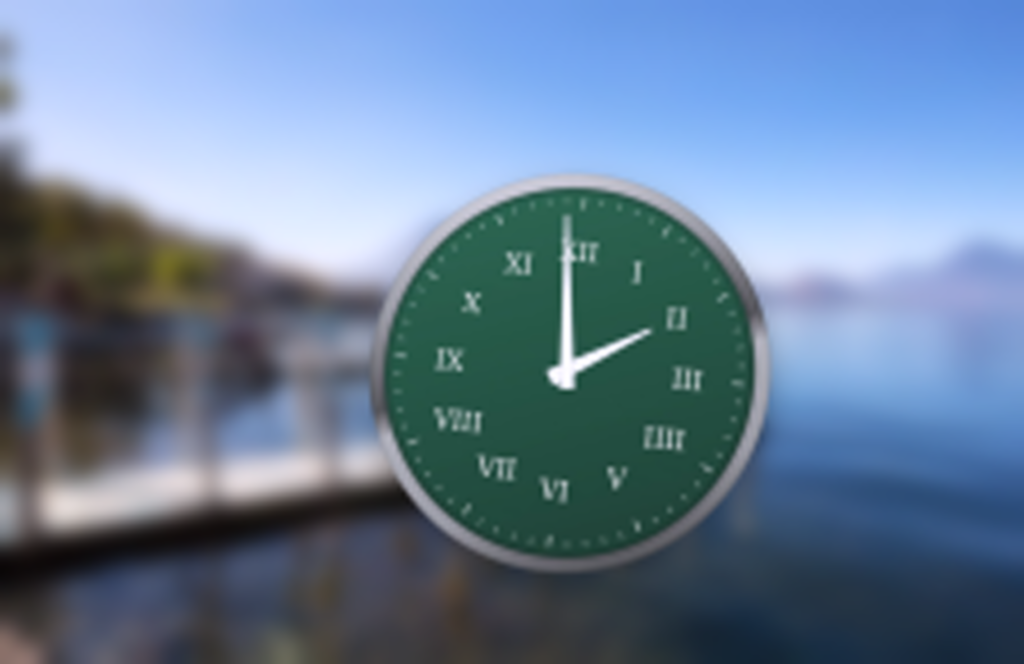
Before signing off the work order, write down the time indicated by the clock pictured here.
1:59
